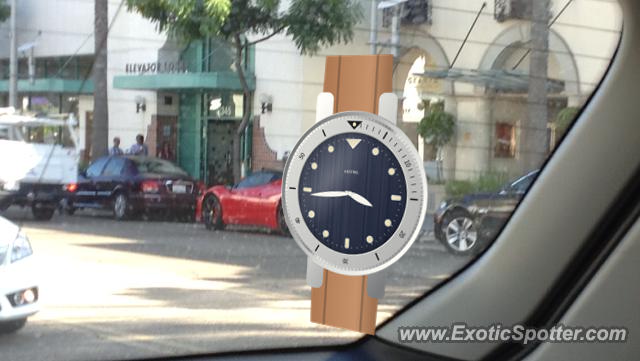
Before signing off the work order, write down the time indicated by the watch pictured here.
3:44
